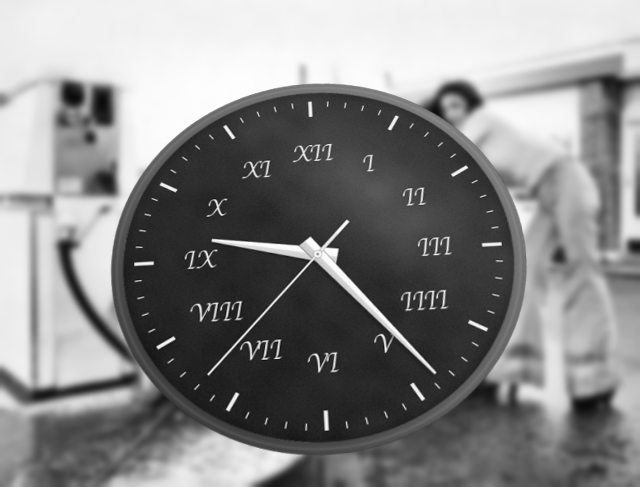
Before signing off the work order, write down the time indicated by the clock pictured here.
9:23:37
